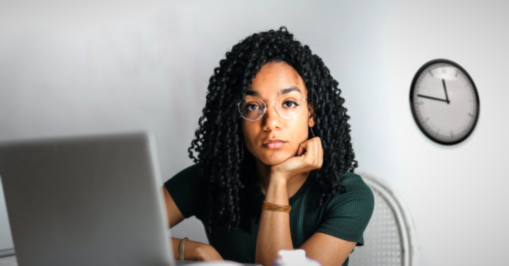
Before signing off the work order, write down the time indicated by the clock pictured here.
11:47
